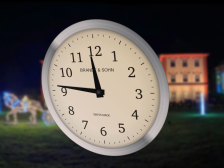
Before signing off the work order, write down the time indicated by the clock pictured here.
11:46
